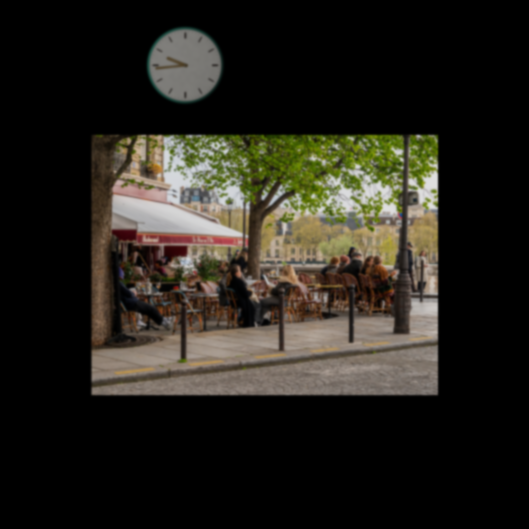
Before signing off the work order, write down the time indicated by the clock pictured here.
9:44
